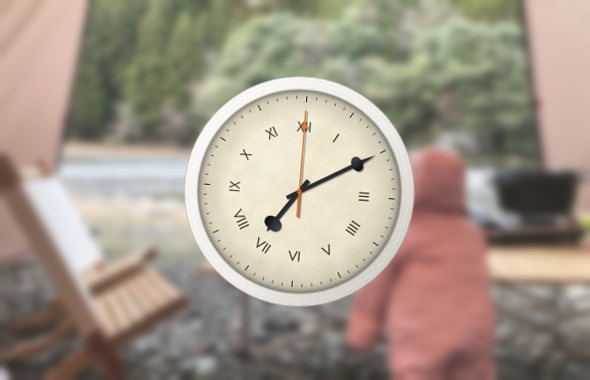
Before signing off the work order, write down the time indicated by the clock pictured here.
7:10:00
